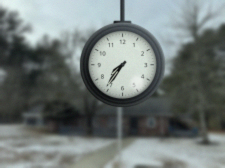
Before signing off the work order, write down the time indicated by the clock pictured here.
7:36
